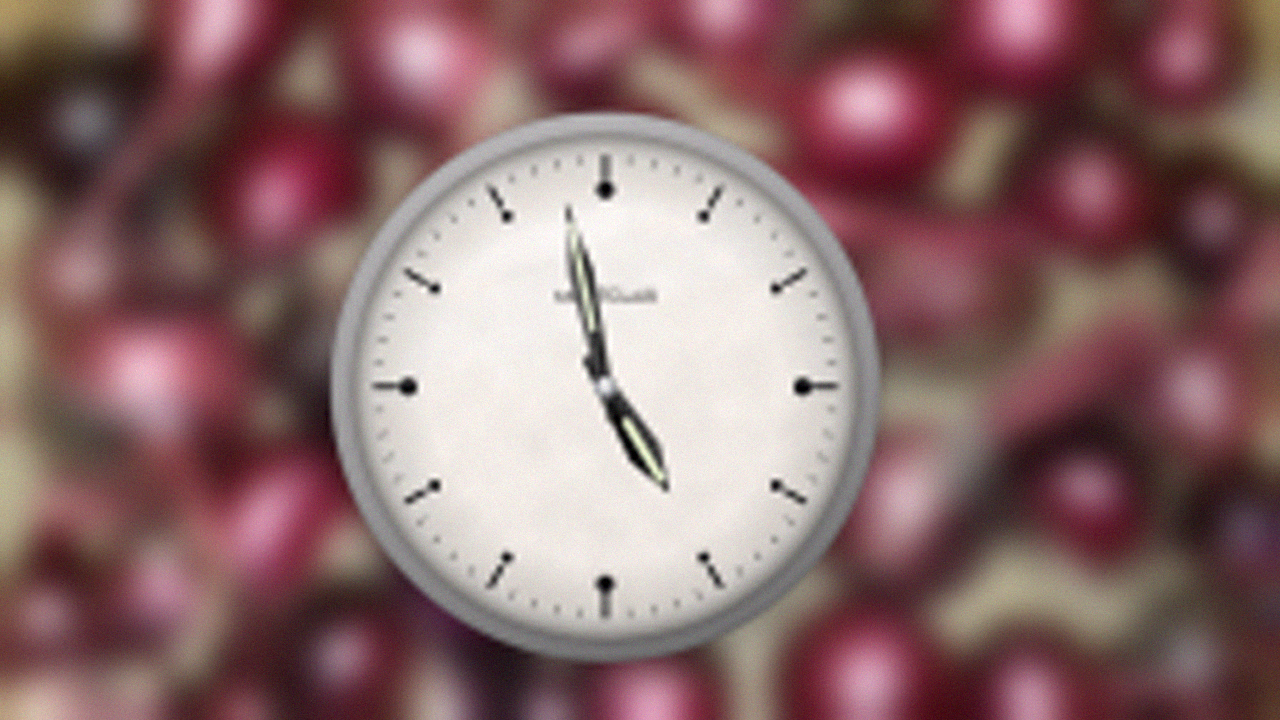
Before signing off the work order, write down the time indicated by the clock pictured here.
4:58
